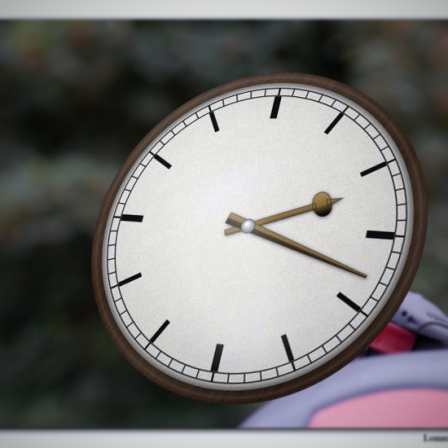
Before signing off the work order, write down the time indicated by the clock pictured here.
2:18
